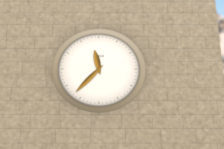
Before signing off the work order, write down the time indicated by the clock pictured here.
11:37
